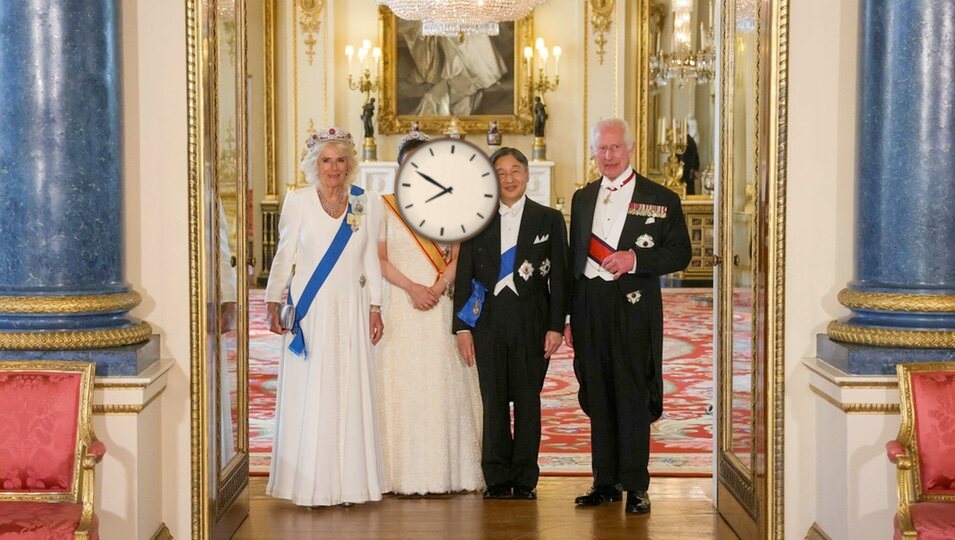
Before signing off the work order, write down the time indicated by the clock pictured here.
7:49
